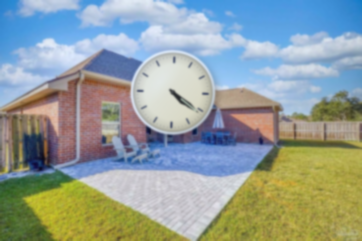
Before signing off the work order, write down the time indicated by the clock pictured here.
4:21
